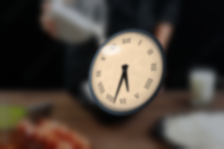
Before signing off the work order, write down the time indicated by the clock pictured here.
5:33
